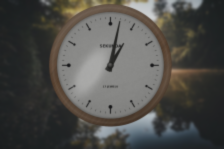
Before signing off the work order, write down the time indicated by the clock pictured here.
1:02
